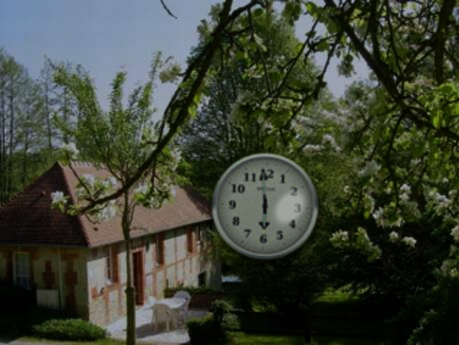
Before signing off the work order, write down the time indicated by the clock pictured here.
5:59
